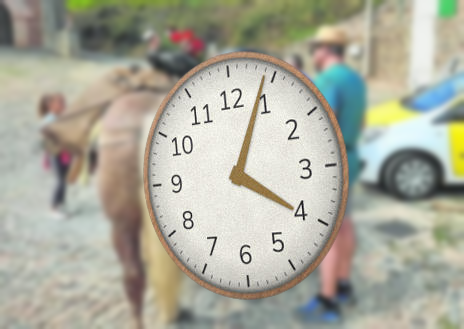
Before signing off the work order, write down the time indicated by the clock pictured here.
4:04
